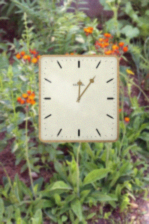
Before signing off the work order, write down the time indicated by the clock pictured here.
12:06
